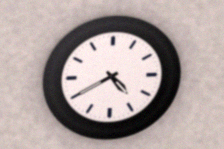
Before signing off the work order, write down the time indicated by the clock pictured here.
4:40
